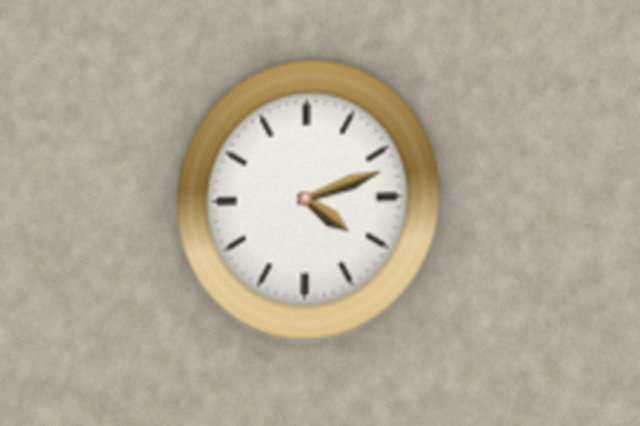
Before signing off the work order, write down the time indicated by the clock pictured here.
4:12
